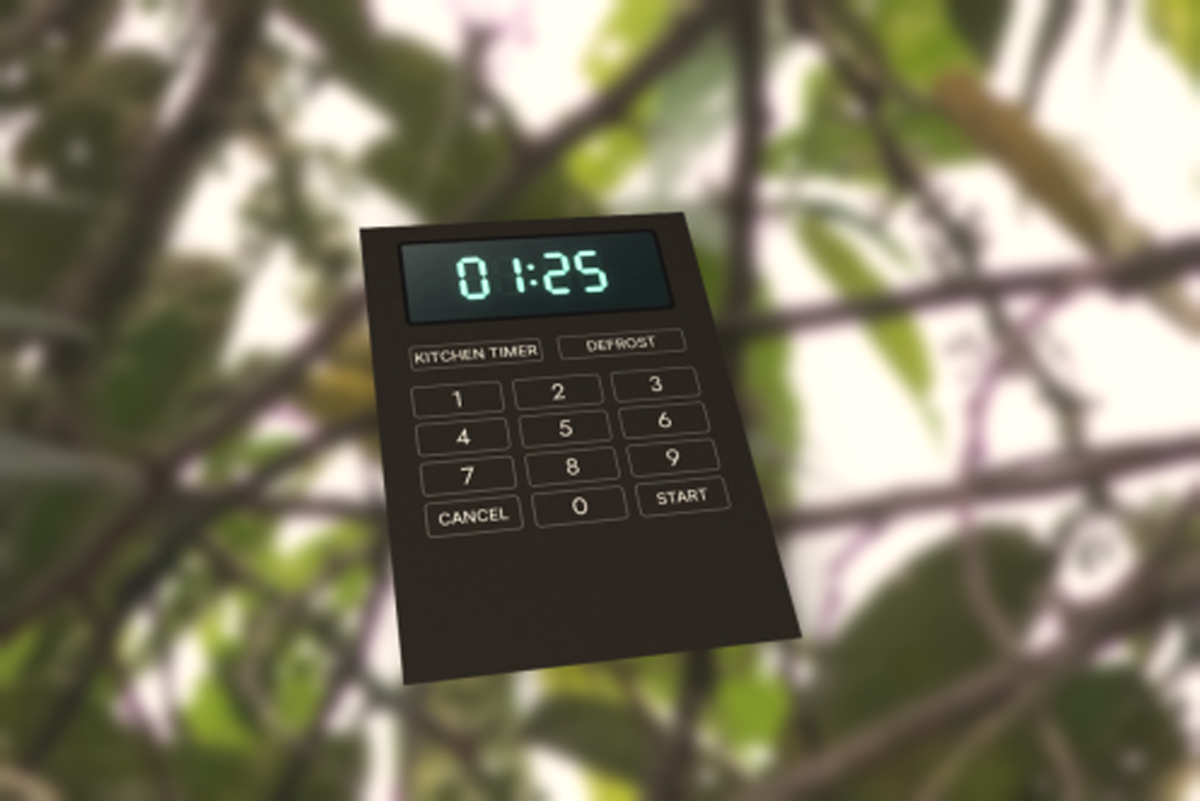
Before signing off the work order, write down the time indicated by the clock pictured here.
1:25
